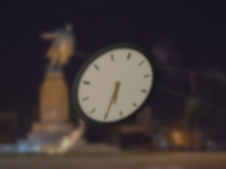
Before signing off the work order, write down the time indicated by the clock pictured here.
5:30
